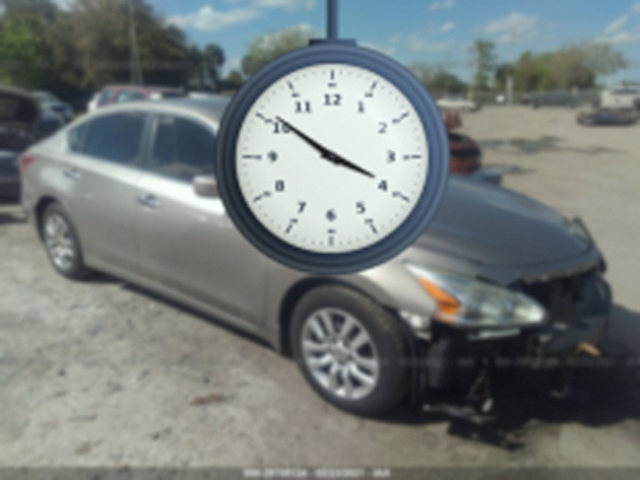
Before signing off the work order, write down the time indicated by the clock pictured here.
3:51
